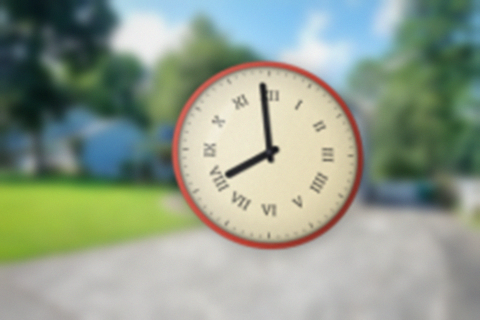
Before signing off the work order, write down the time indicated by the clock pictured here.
7:59
